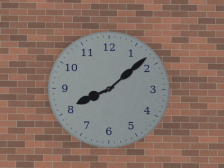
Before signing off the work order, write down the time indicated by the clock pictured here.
8:08
